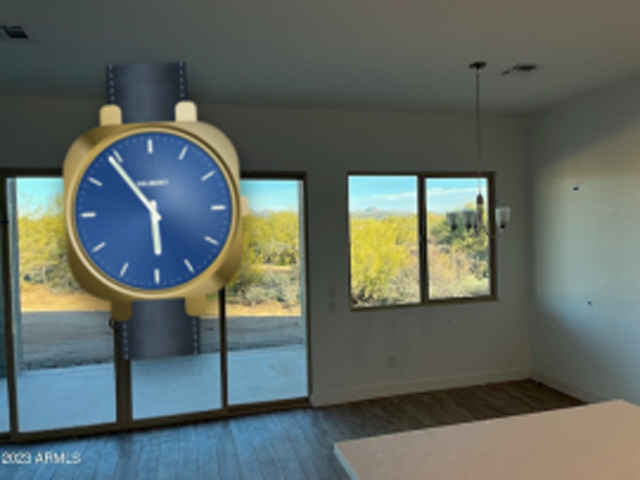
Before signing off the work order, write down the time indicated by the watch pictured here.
5:54
